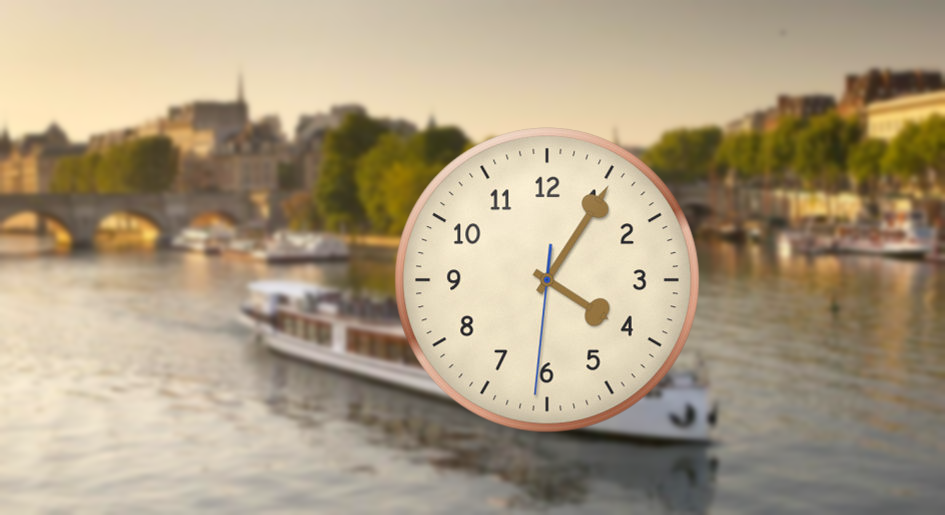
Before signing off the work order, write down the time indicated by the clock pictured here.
4:05:31
